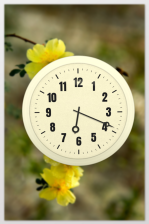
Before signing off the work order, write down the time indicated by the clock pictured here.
6:19
